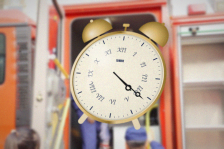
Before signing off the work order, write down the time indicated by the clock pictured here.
4:21
